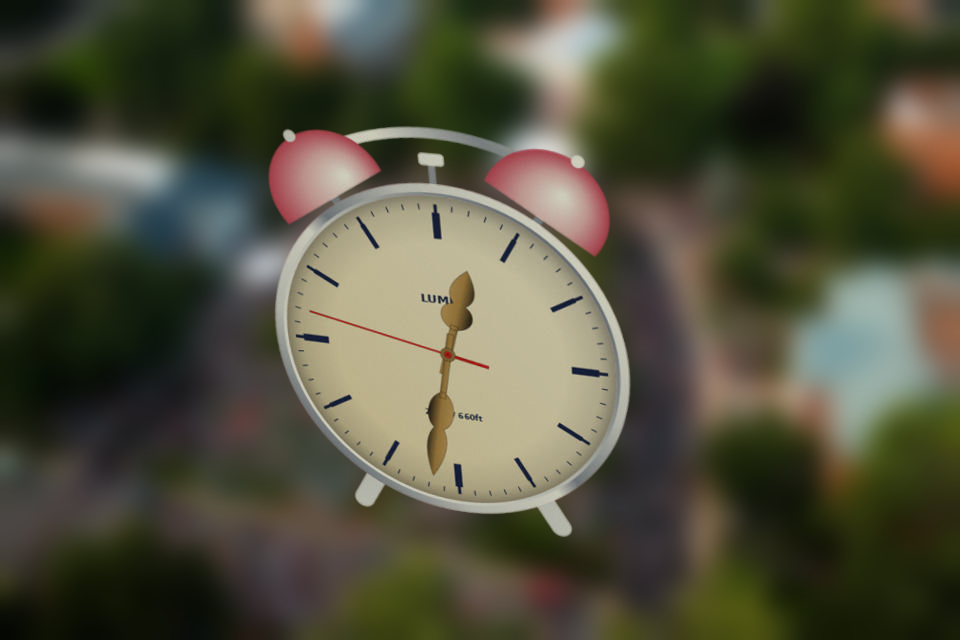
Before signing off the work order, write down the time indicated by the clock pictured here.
12:31:47
